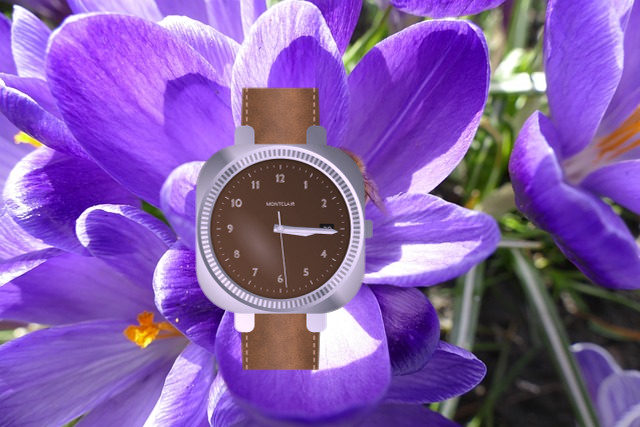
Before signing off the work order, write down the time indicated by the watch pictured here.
3:15:29
